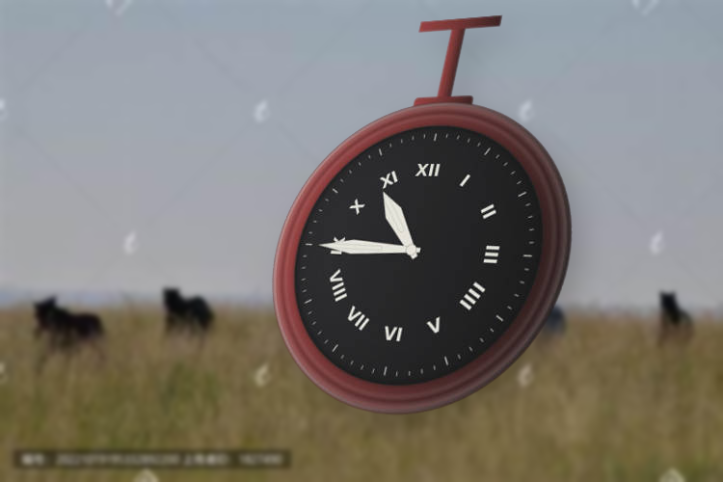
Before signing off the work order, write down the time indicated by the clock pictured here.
10:45
